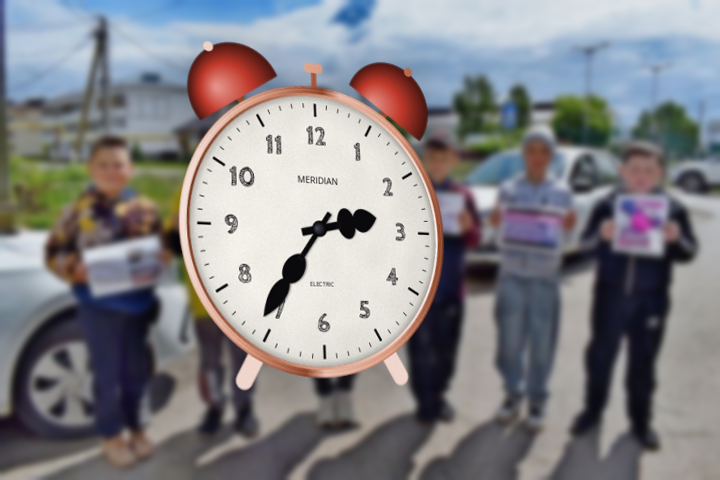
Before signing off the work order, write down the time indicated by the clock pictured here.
2:36
